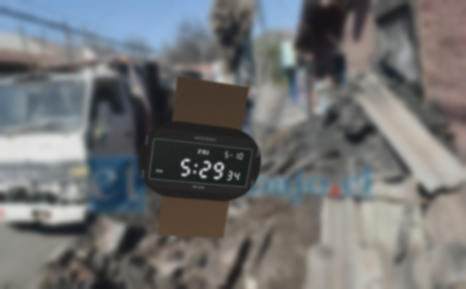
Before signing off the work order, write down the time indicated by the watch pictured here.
5:29
